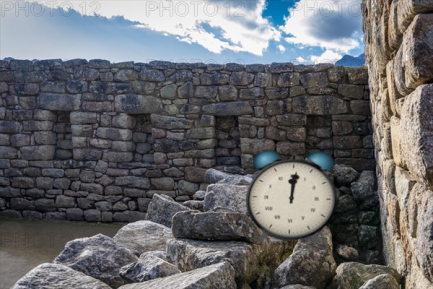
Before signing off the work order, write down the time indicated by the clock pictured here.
12:01
